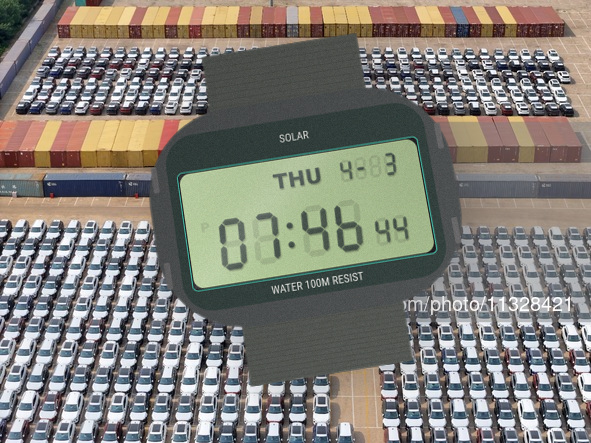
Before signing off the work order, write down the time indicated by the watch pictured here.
7:46:44
